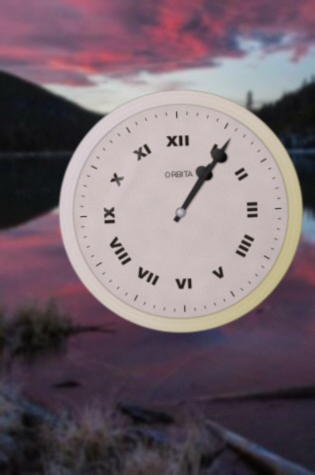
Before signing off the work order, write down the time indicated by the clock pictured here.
1:06
